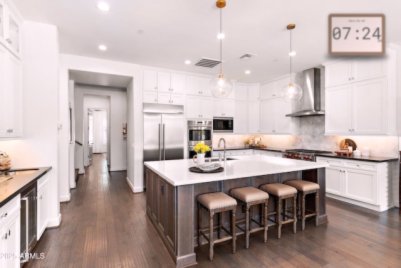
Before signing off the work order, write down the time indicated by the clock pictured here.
7:24
